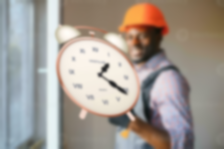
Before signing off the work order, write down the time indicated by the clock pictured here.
1:21
